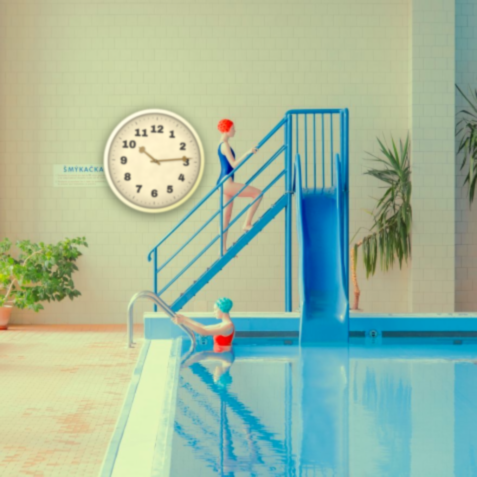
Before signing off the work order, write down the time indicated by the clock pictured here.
10:14
